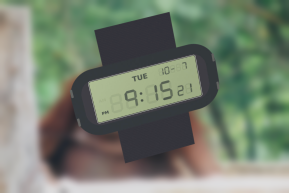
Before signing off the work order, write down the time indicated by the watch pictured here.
9:15:21
